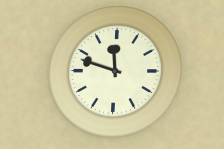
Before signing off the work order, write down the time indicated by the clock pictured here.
11:48
